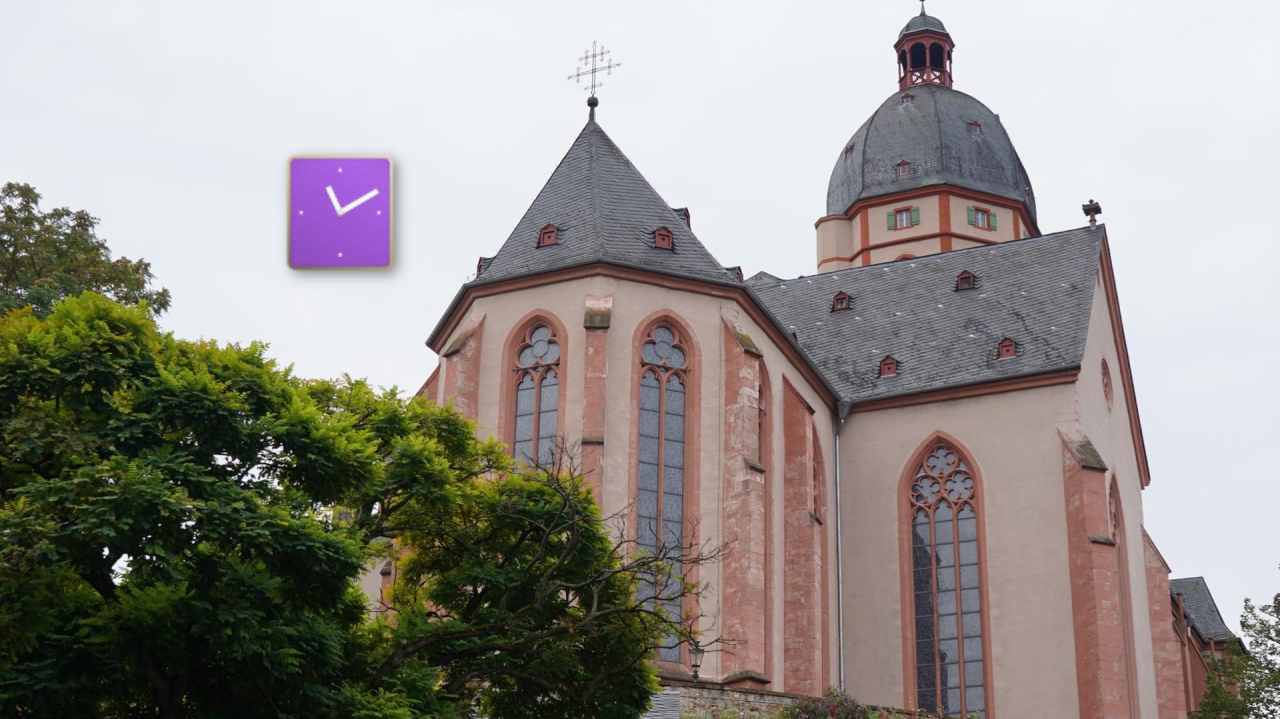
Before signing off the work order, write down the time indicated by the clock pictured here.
11:10
